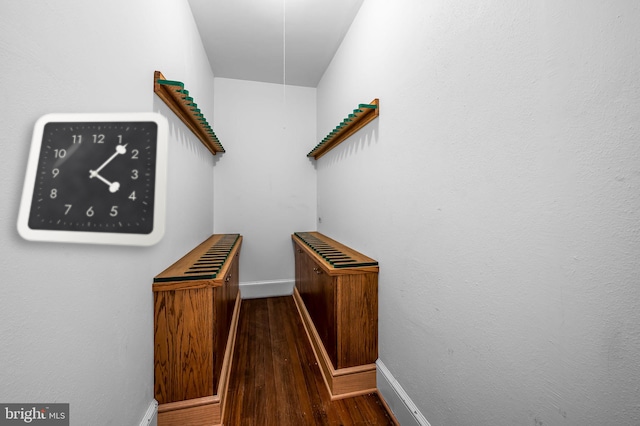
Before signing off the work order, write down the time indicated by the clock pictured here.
4:07
